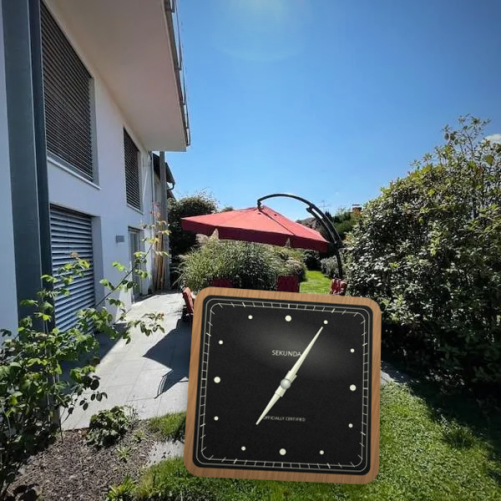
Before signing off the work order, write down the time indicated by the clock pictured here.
7:05
